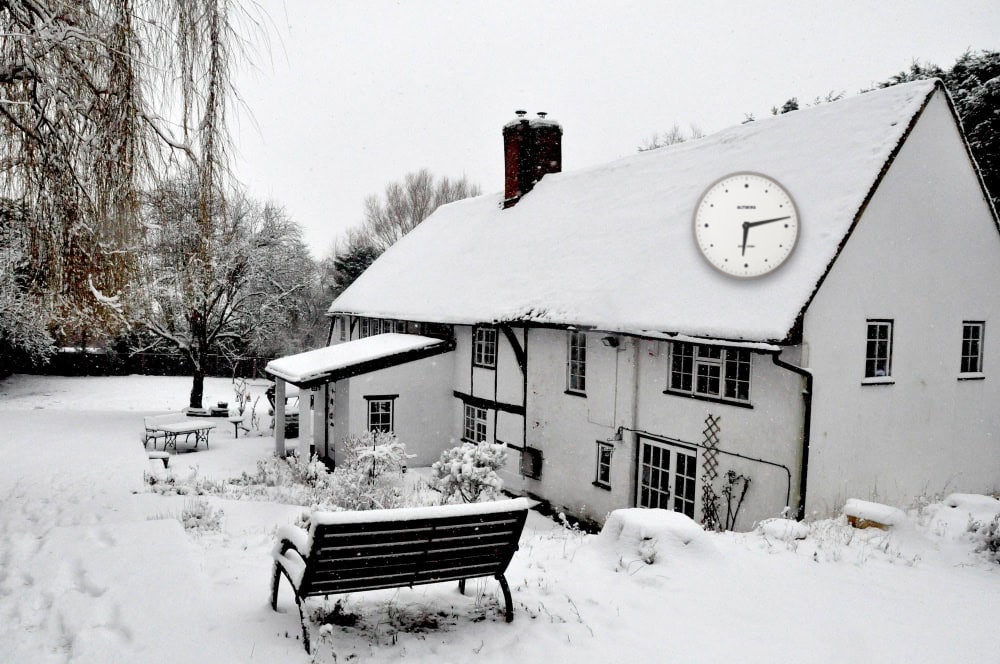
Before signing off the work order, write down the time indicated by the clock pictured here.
6:13
